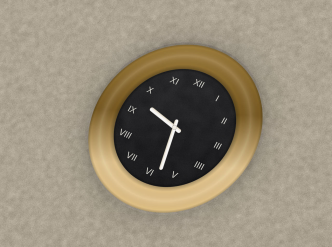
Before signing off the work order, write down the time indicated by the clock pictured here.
9:28
